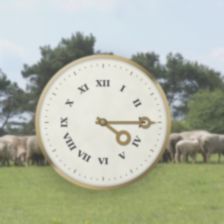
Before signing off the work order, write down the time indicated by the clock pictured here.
4:15
